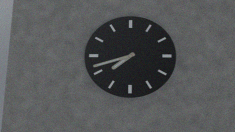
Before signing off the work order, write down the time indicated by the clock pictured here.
7:42
